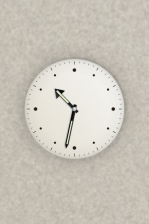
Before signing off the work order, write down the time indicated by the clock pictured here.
10:32
